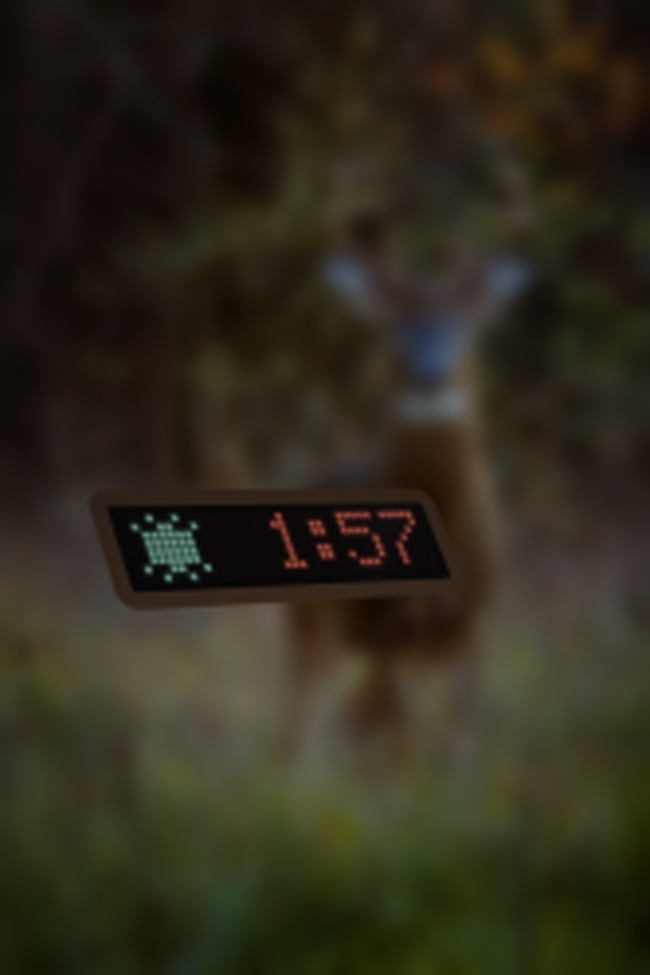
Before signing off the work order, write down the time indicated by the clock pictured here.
1:57
